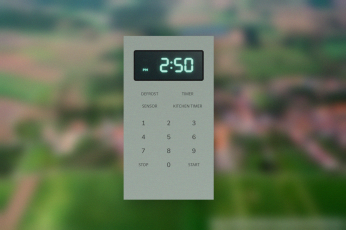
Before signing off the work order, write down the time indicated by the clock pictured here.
2:50
